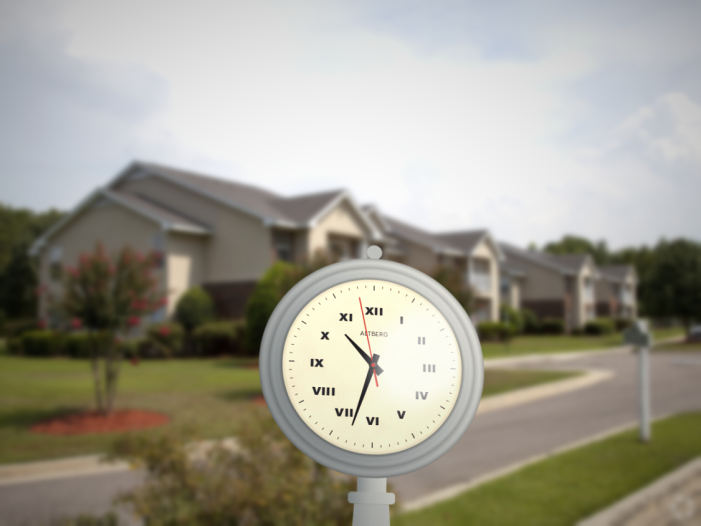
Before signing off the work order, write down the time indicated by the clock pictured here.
10:32:58
